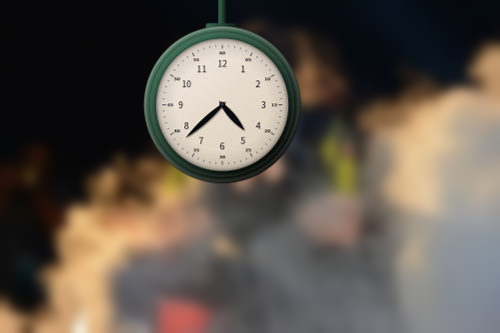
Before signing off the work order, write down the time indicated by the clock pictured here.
4:38
